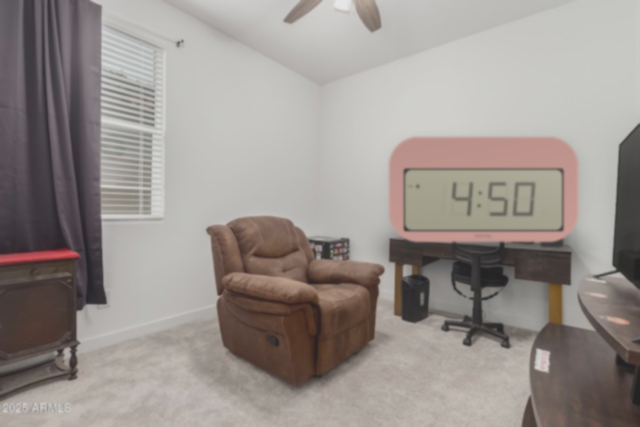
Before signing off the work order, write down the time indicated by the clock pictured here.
4:50
